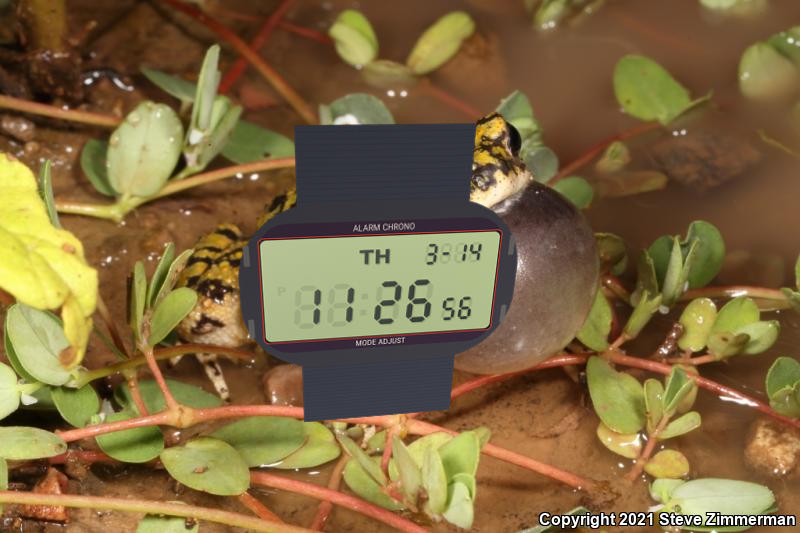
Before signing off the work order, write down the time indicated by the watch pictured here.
11:26:56
